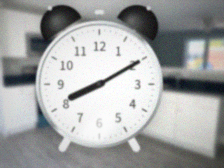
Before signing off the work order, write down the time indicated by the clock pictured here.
8:10
